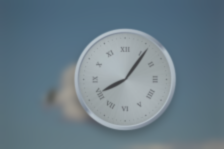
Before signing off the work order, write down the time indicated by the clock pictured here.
8:06
